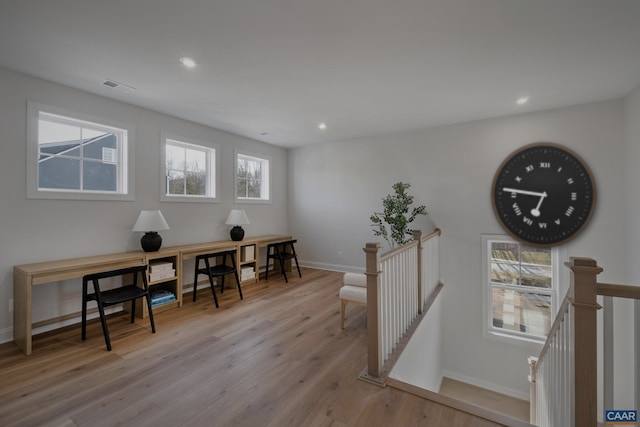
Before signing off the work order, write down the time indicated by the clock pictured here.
6:46
